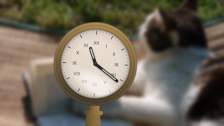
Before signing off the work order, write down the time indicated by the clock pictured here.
11:21
